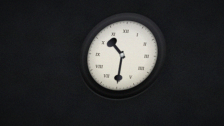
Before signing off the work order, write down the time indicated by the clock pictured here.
10:30
